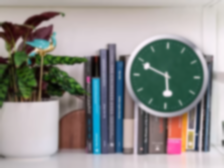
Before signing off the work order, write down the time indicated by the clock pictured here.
5:49
